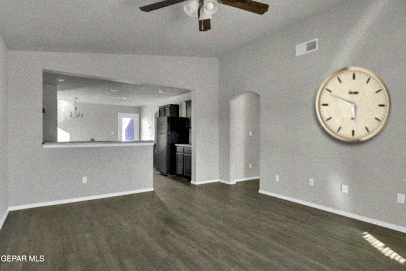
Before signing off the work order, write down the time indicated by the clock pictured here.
5:49
